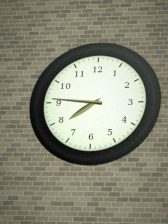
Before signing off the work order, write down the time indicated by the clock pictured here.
7:46
